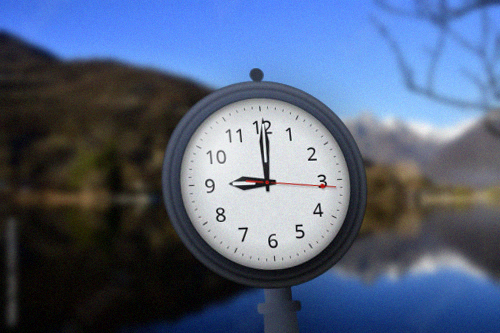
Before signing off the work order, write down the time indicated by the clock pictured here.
9:00:16
